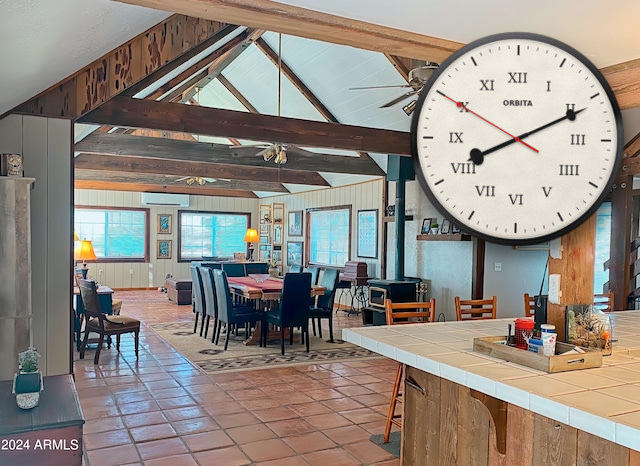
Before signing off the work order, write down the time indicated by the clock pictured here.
8:10:50
